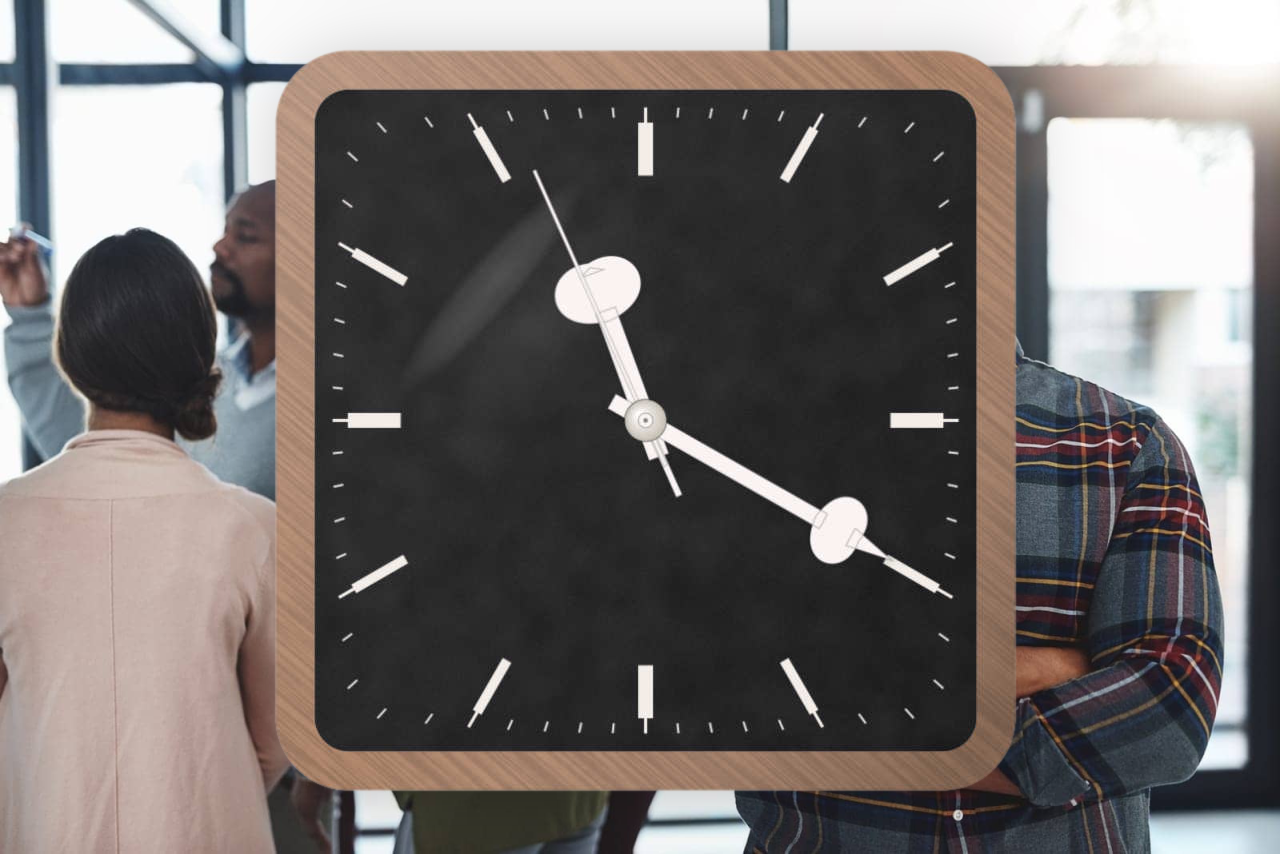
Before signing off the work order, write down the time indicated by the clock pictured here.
11:19:56
